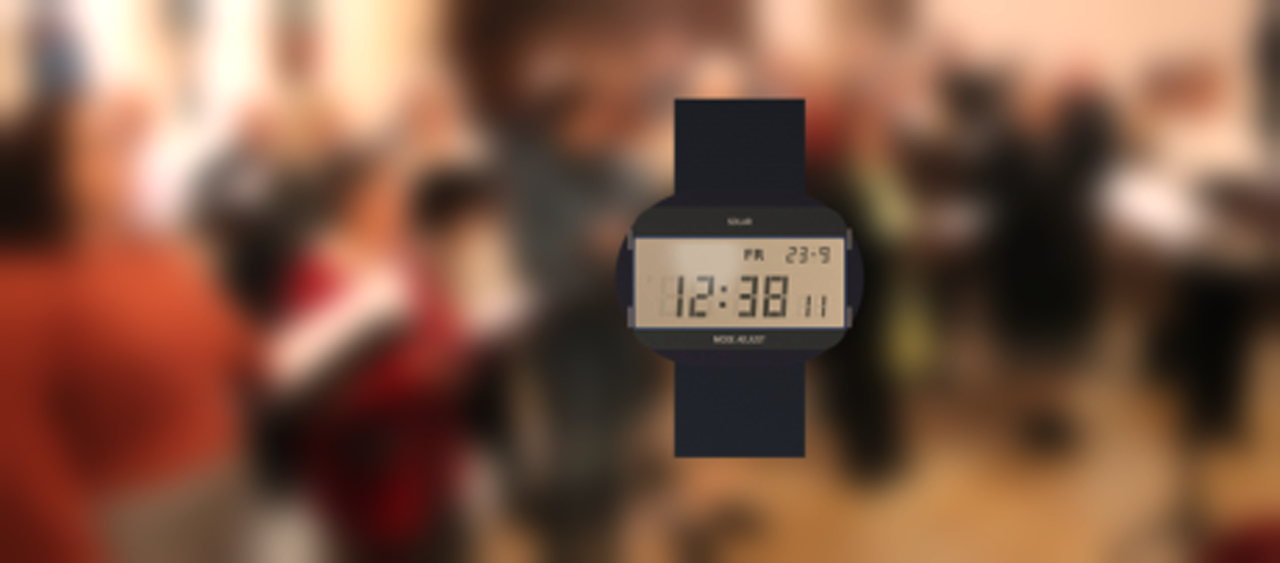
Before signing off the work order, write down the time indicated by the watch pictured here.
12:38:11
